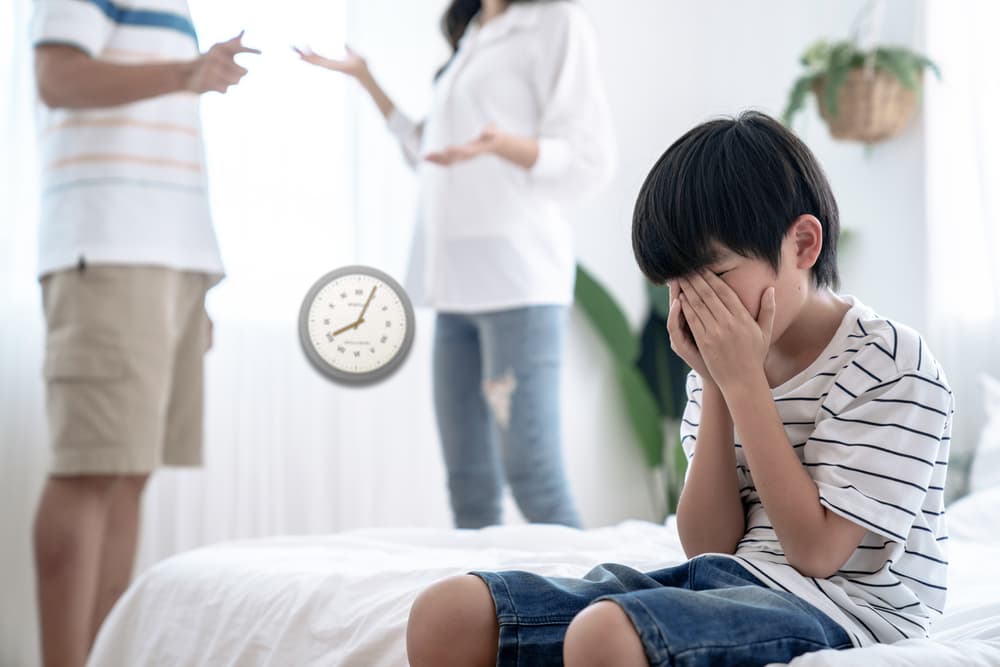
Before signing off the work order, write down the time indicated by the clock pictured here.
8:04
